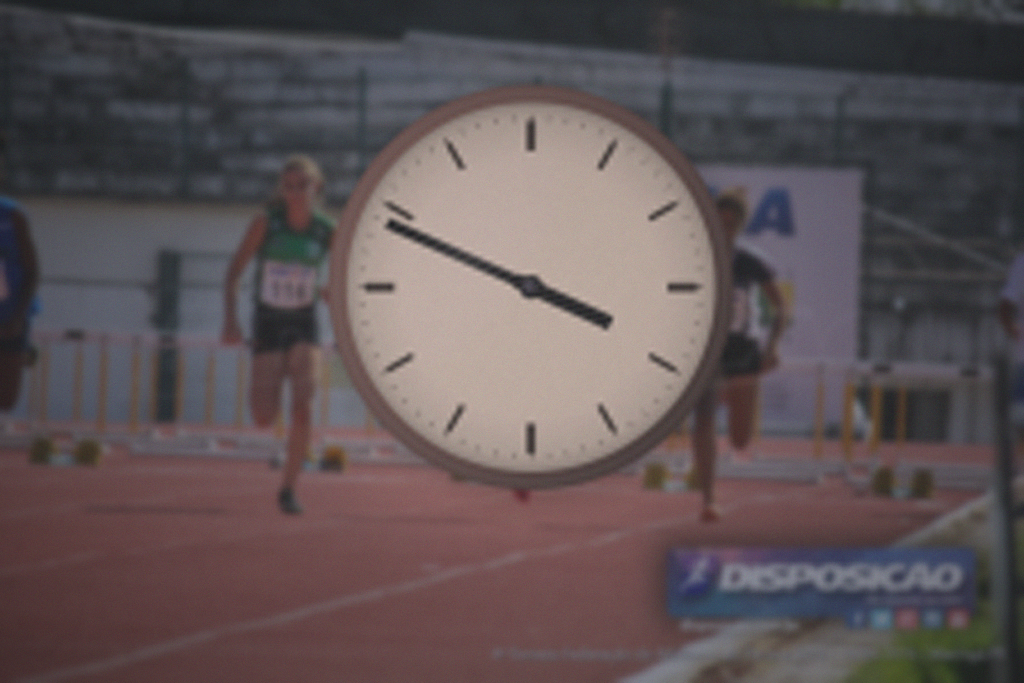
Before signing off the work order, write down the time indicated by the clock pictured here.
3:49
